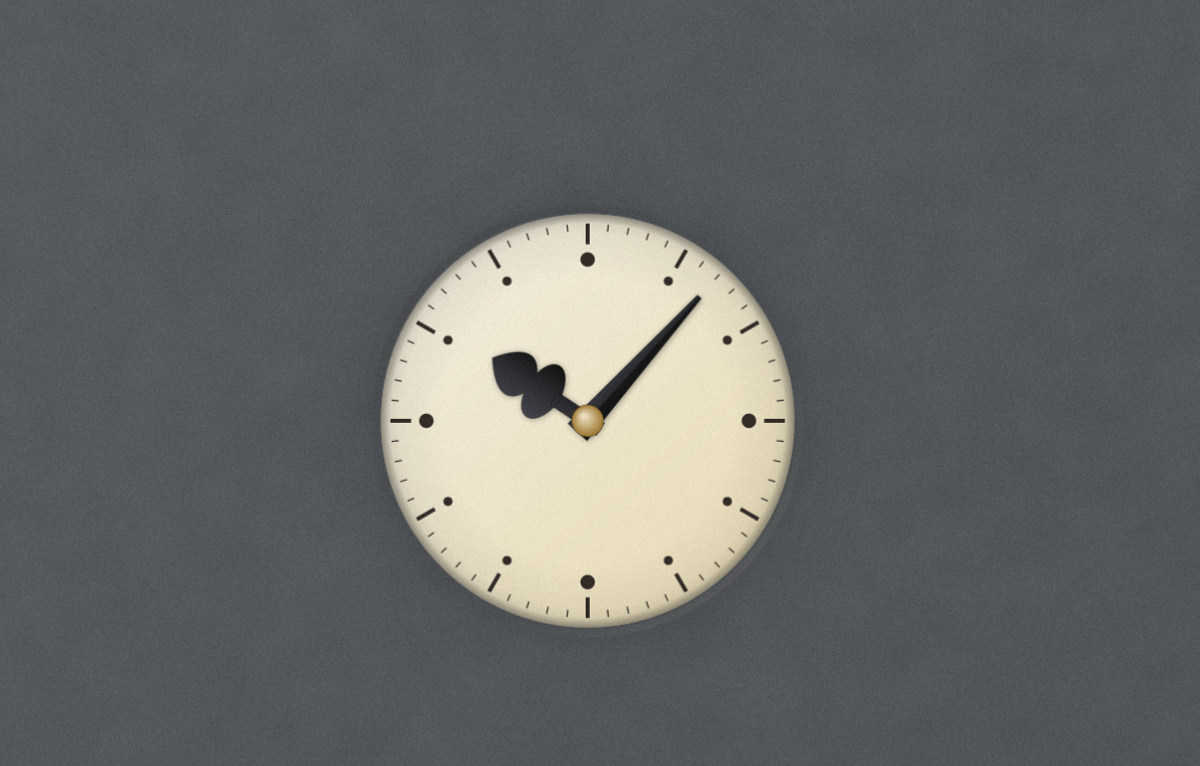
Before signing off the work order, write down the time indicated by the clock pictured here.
10:07
